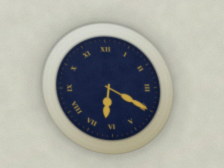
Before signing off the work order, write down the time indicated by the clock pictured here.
6:20
